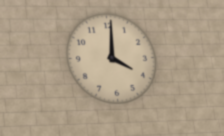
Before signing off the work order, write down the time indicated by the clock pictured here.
4:01
